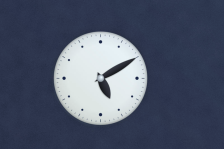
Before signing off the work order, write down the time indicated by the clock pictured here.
5:10
